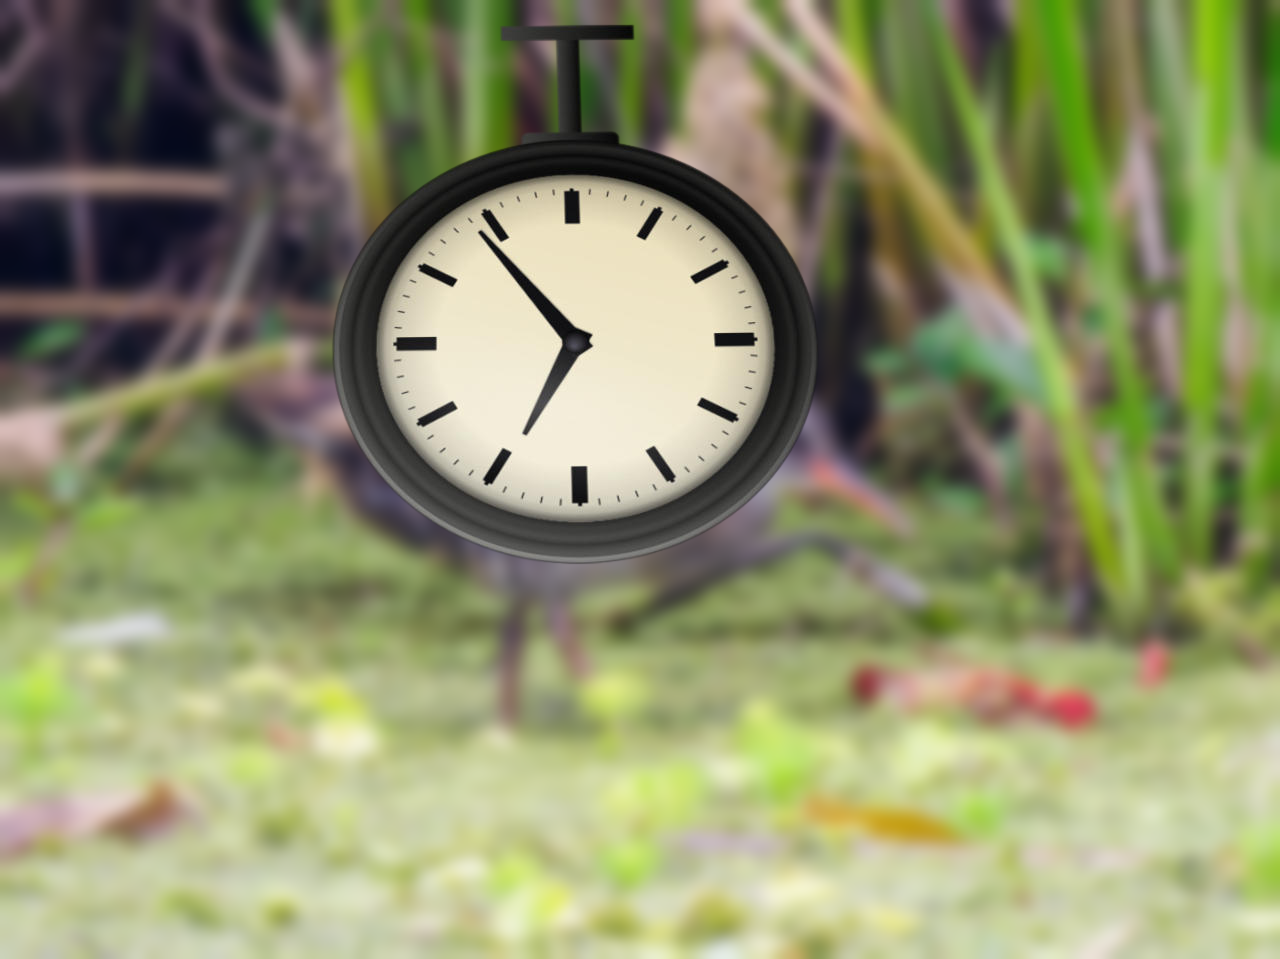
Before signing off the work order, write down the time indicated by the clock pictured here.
6:54
